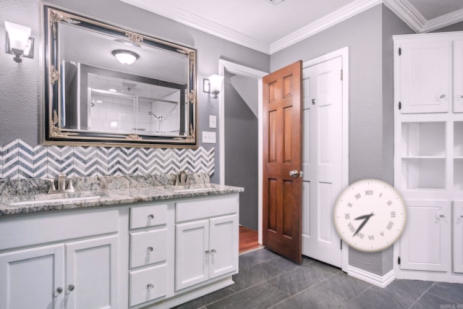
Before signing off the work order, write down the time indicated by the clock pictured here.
8:37
